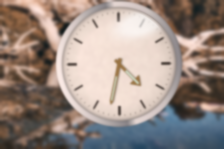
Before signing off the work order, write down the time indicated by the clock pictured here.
4:32
